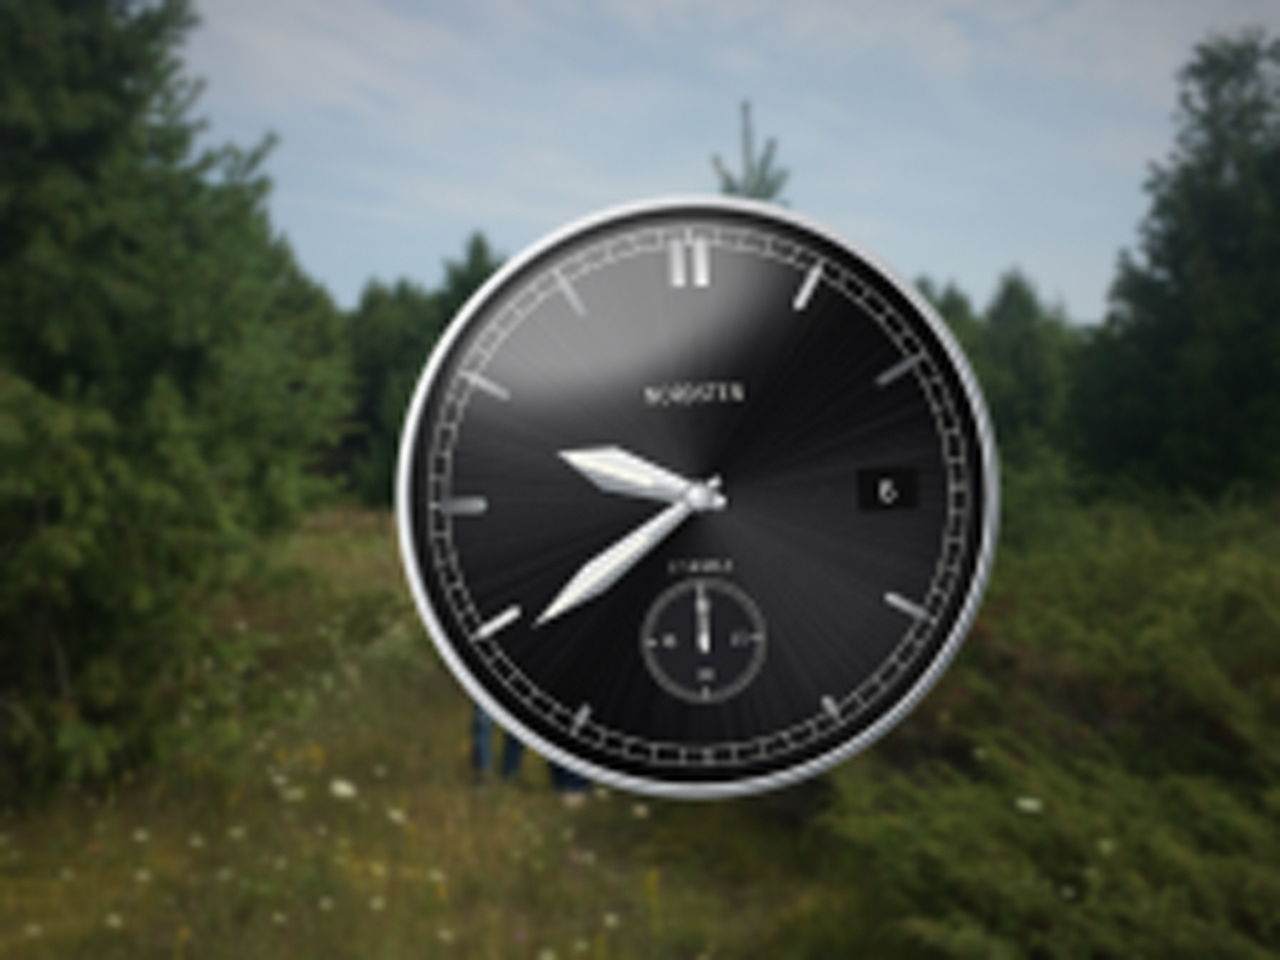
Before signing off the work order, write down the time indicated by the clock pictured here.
9:39
